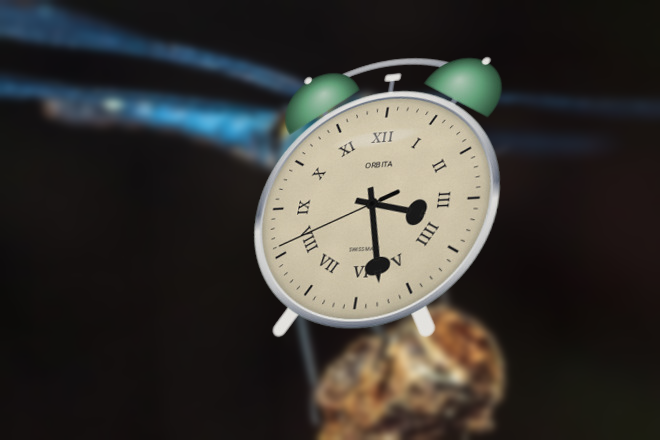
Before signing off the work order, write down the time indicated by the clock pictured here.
3:27:41
